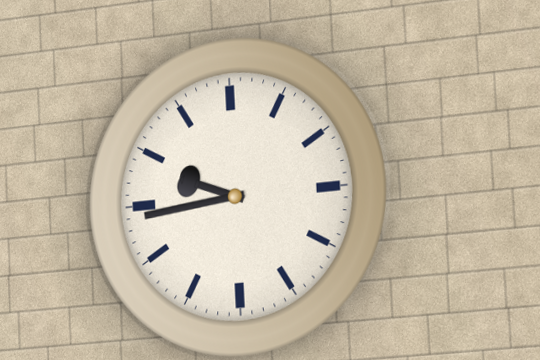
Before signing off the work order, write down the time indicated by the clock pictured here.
9:44
